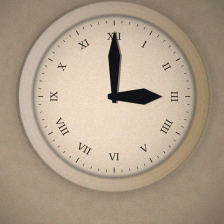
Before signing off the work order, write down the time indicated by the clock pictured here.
3:00
